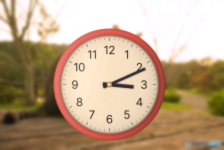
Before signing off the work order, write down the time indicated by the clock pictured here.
3:11
